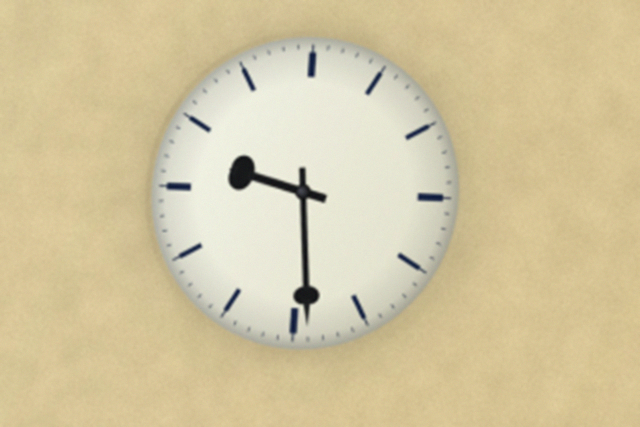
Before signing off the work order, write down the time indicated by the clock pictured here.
9:29
